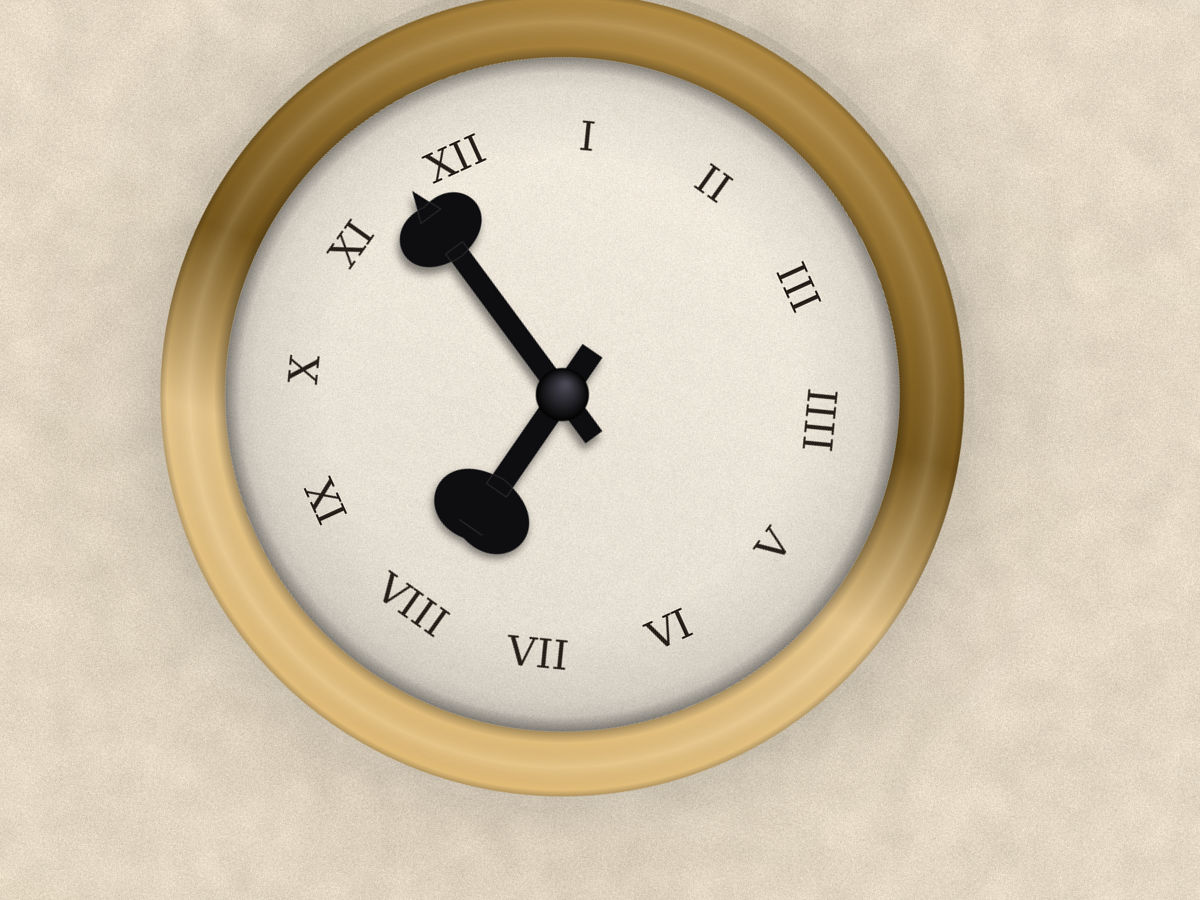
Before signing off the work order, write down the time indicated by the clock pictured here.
7:58
